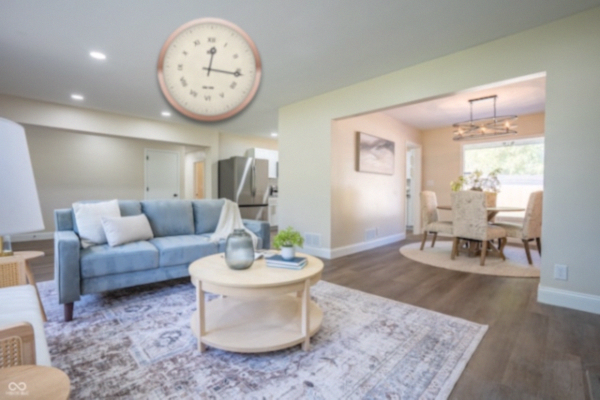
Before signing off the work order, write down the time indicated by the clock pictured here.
12:16
